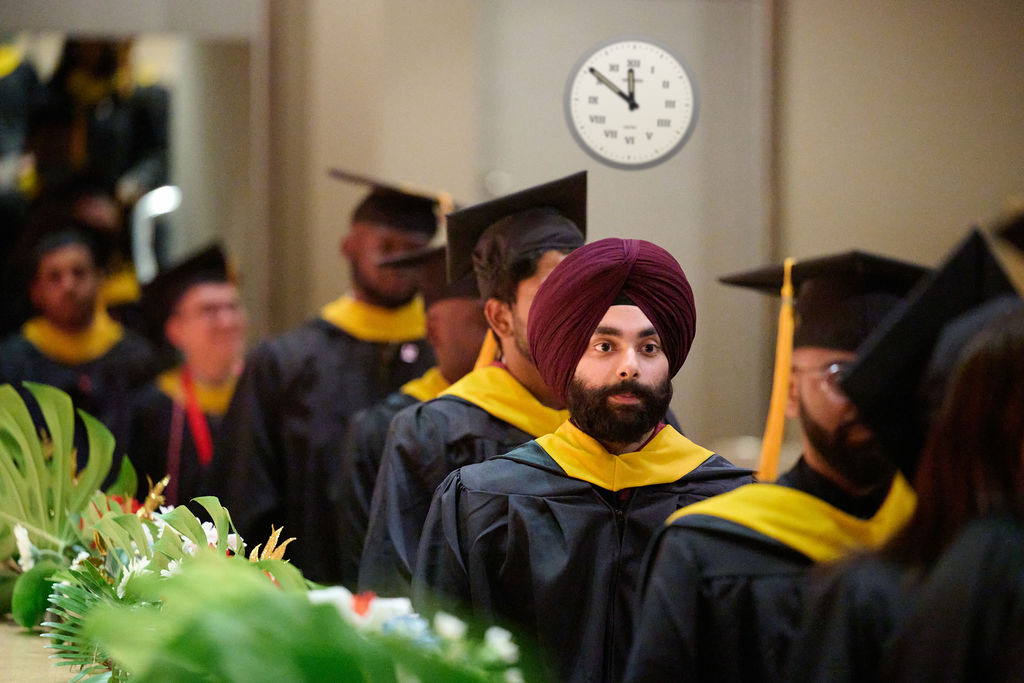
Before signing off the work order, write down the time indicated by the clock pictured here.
11:51
